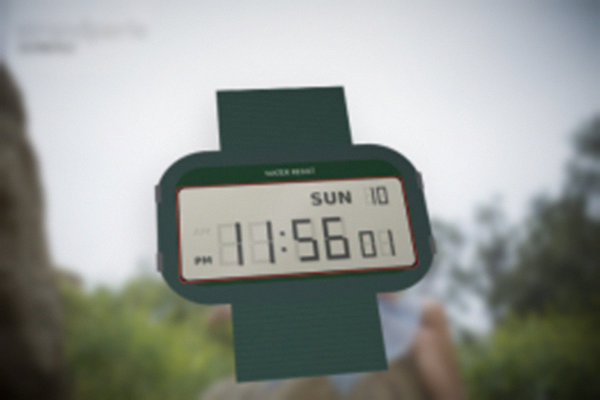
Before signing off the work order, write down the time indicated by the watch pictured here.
11:56:01
